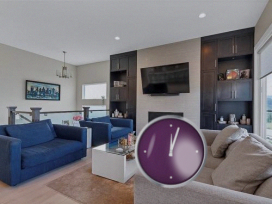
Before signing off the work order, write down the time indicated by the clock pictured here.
12:03
